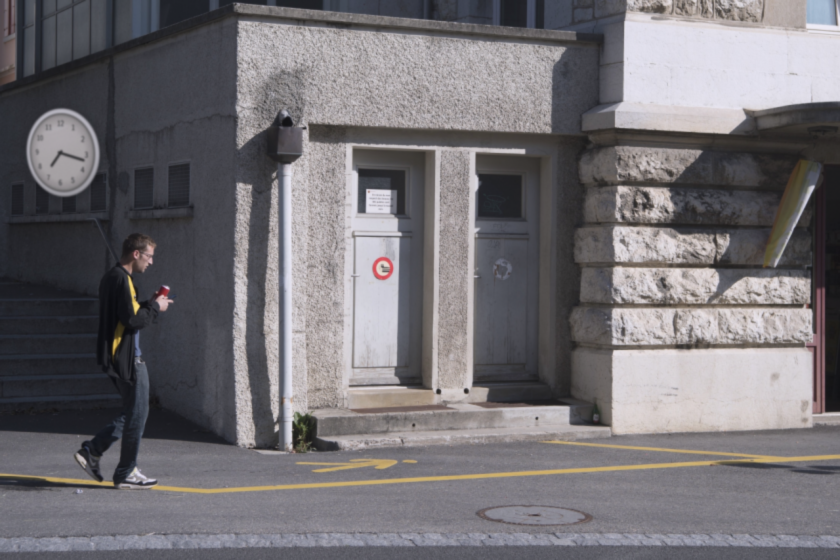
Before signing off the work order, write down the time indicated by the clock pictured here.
7:17
